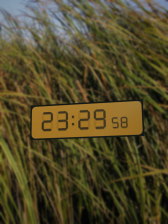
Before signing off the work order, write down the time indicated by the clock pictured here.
23:29:58
